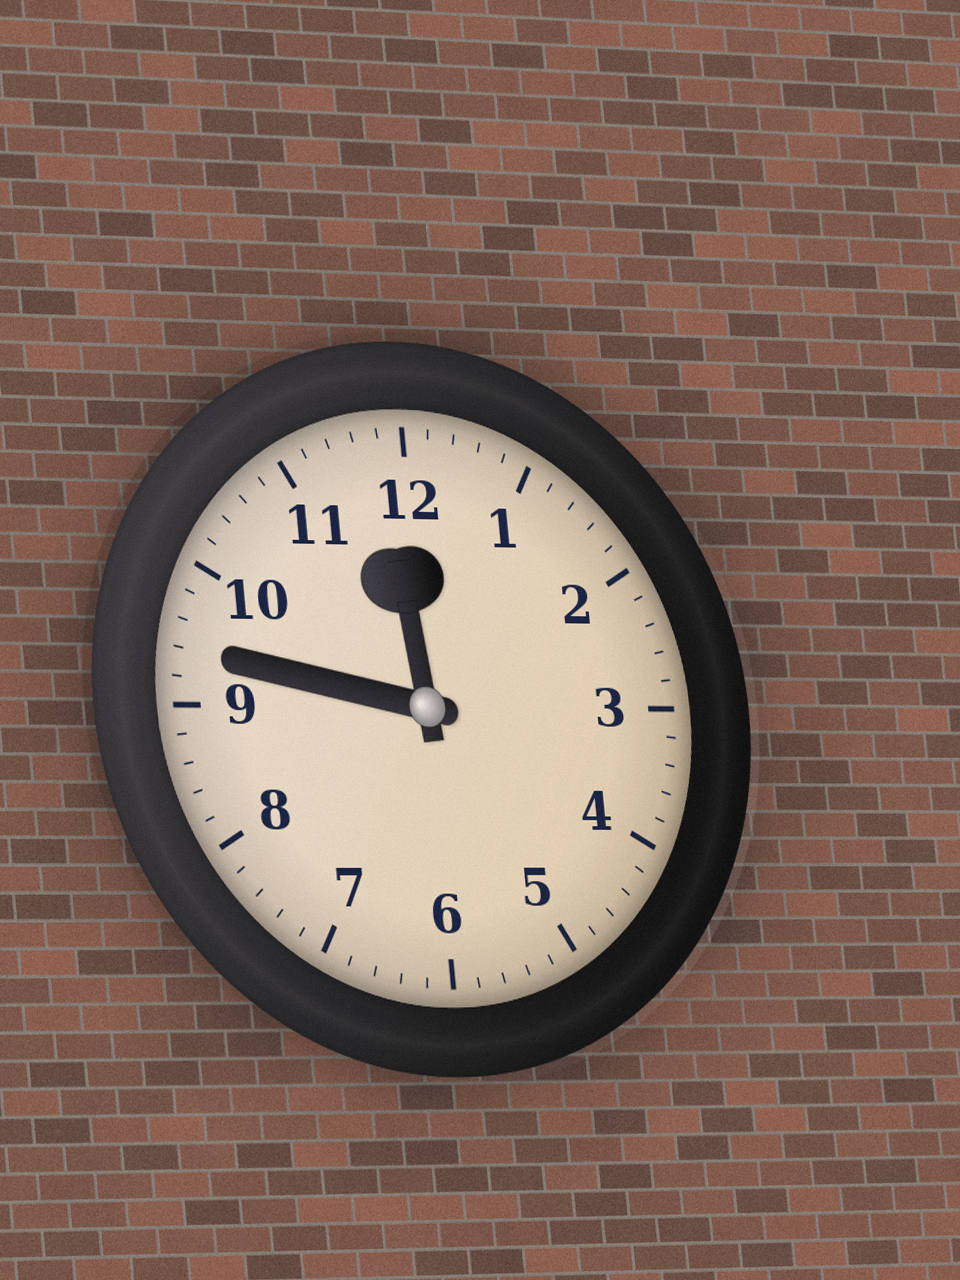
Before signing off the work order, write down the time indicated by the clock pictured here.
11:47
